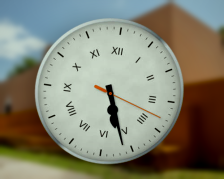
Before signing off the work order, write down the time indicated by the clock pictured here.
5:26:18
